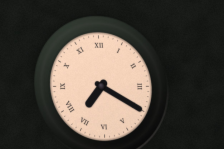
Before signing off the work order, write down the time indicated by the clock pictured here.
7:20
